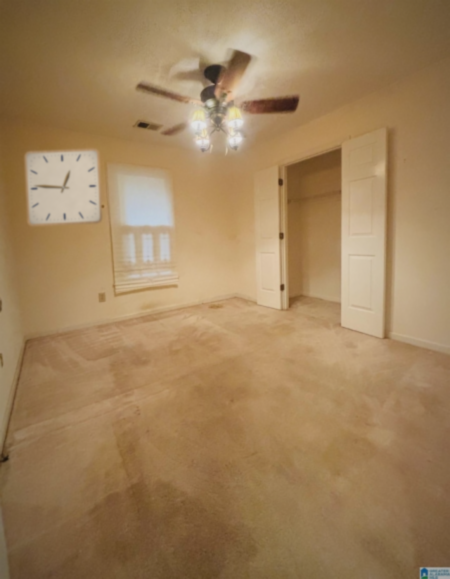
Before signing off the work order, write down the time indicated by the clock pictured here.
12:46
